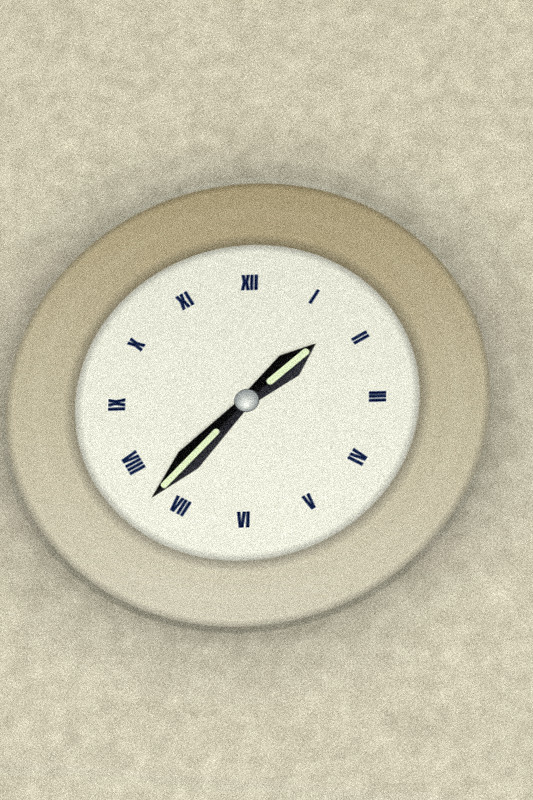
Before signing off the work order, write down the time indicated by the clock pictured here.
1:37
